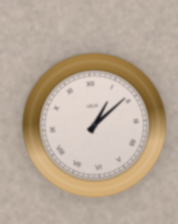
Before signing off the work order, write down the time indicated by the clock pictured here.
1:09
